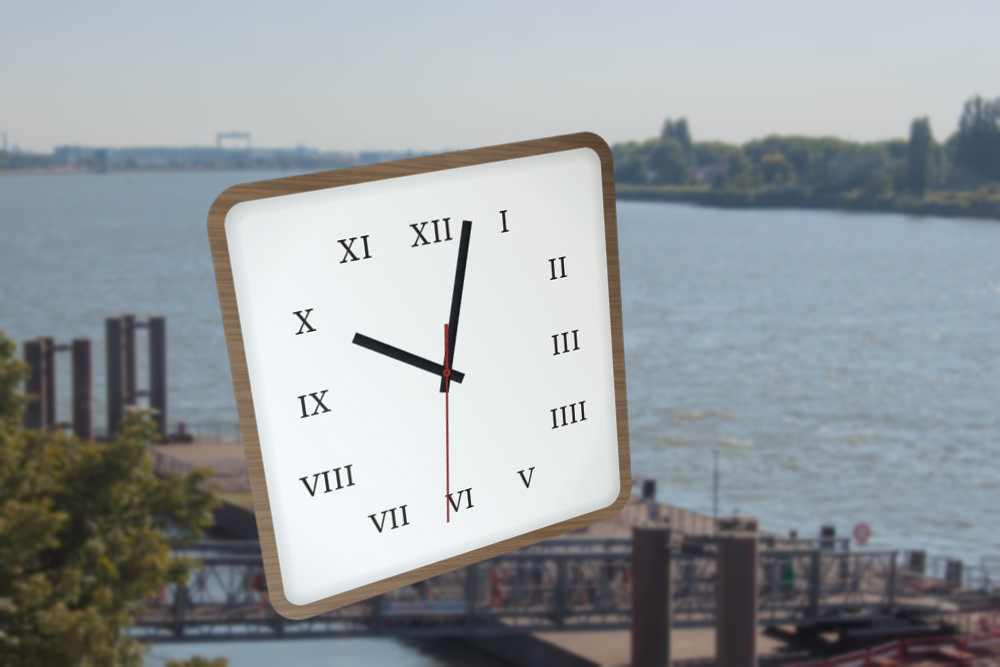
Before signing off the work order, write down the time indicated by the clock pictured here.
10:02:31
